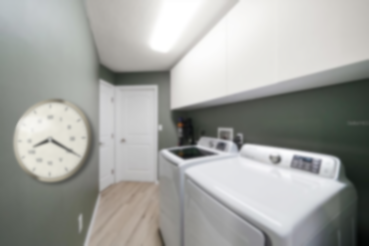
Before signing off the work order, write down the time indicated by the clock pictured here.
8:20
